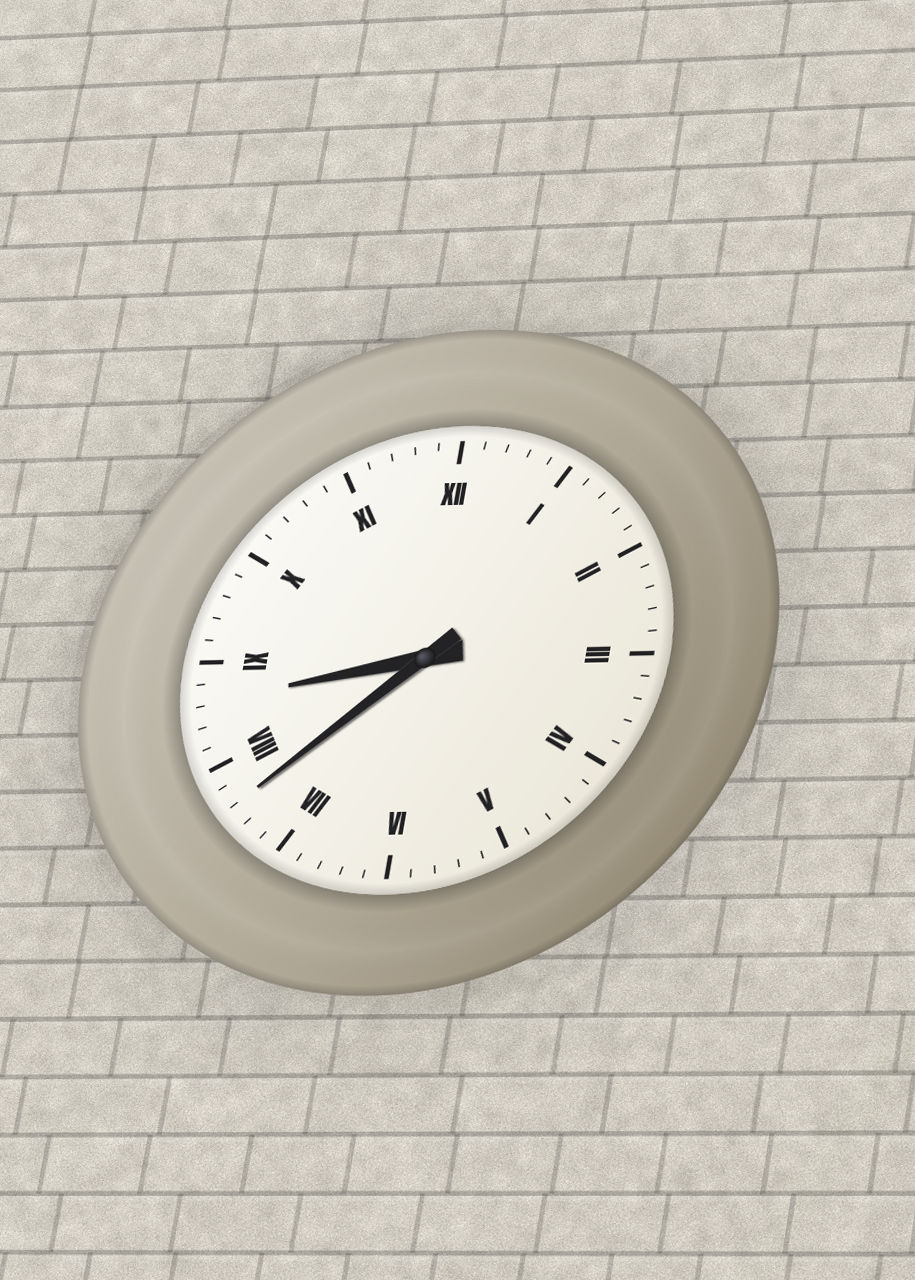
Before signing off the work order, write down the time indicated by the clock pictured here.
8:38
